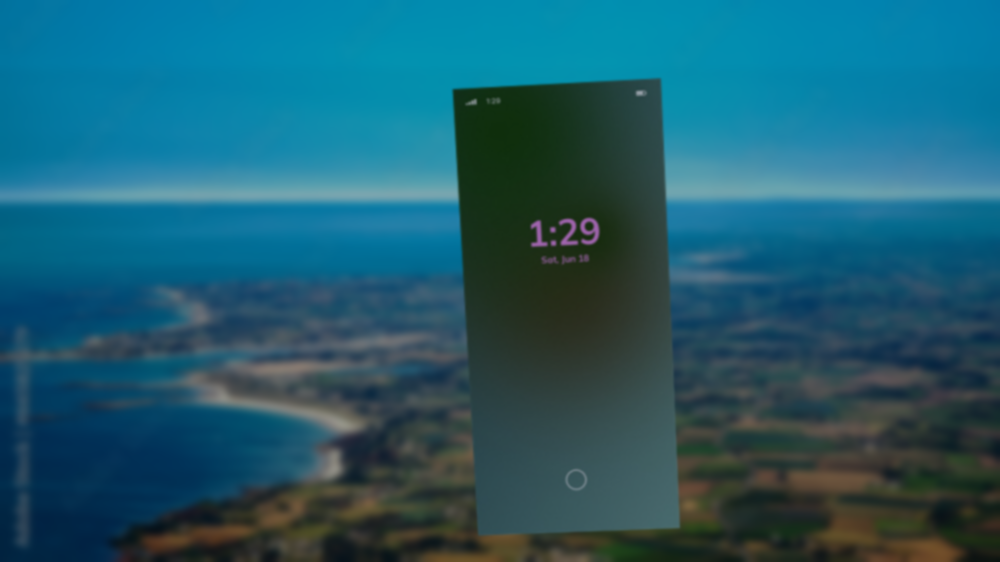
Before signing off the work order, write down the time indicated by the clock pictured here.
1:29
